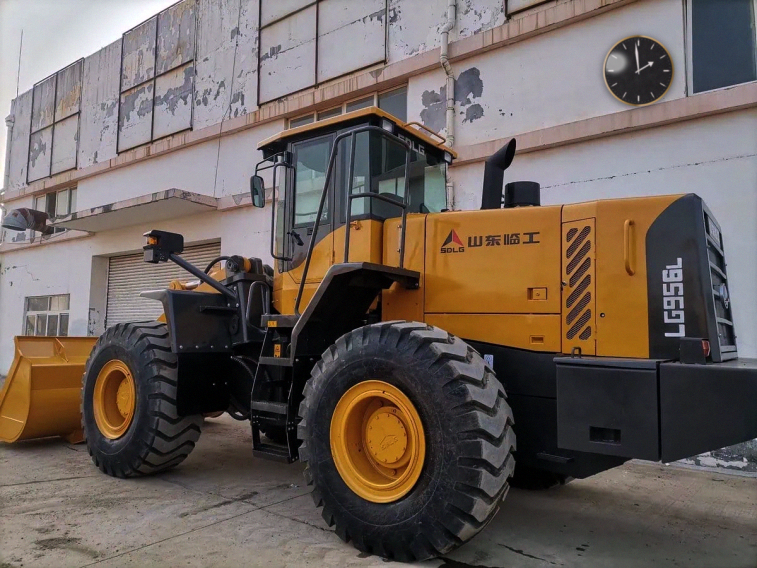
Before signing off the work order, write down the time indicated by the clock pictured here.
1:59
